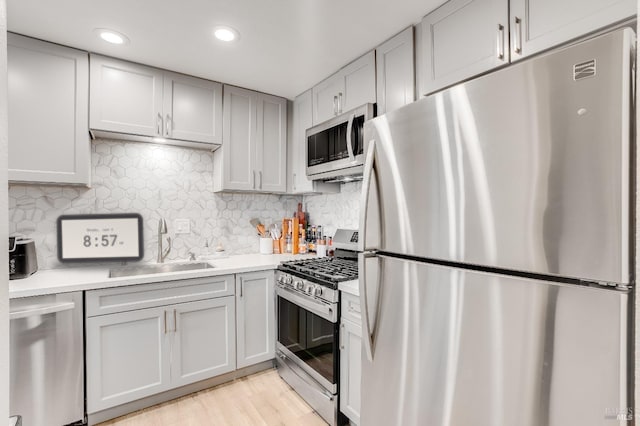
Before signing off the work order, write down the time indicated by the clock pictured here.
8:57
